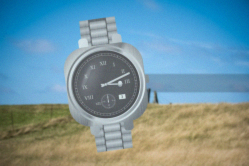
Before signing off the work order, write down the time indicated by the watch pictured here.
3:12
